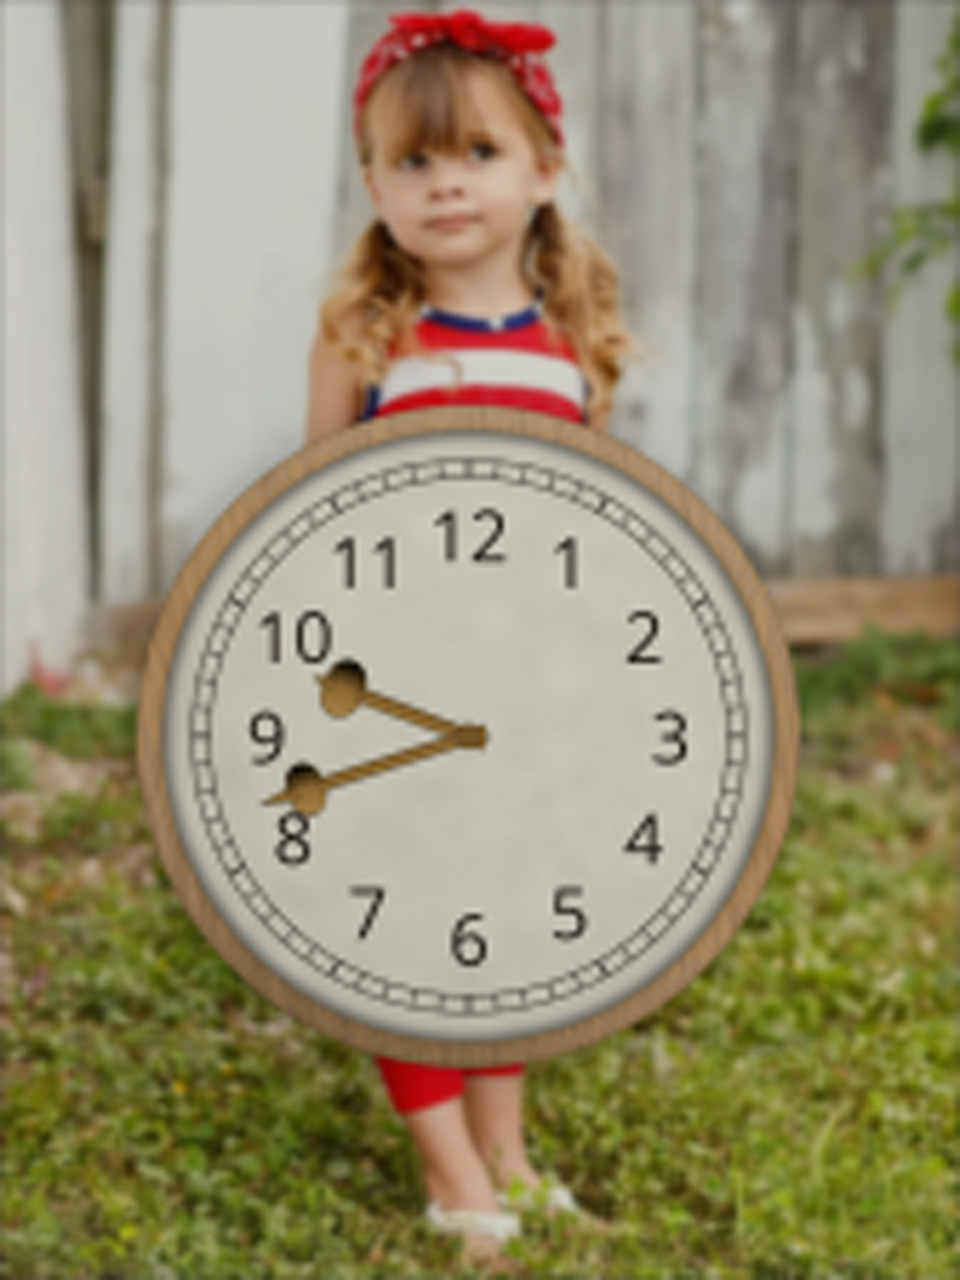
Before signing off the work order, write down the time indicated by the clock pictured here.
9:42
